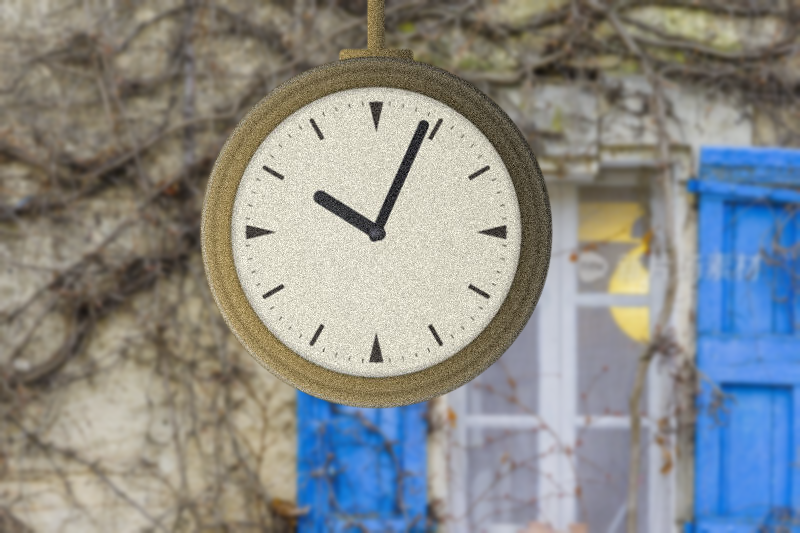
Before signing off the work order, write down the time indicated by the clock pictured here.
10:04
